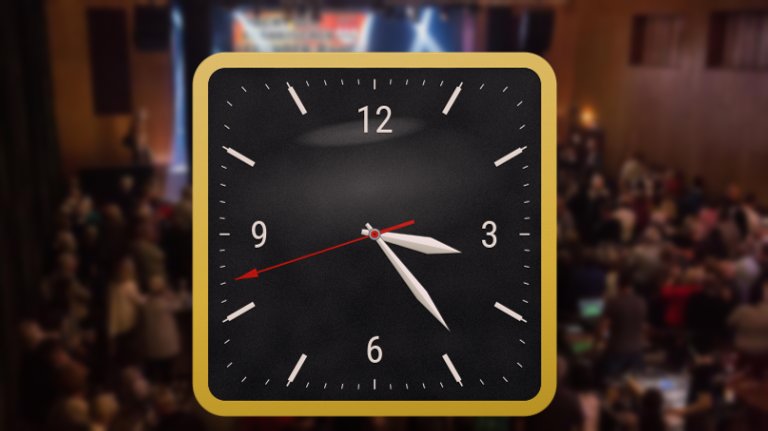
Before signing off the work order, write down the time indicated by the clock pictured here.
3:23:42
